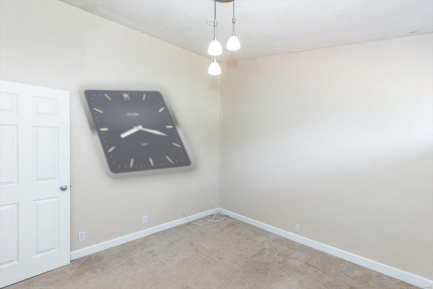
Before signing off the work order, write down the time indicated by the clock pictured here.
8:18
